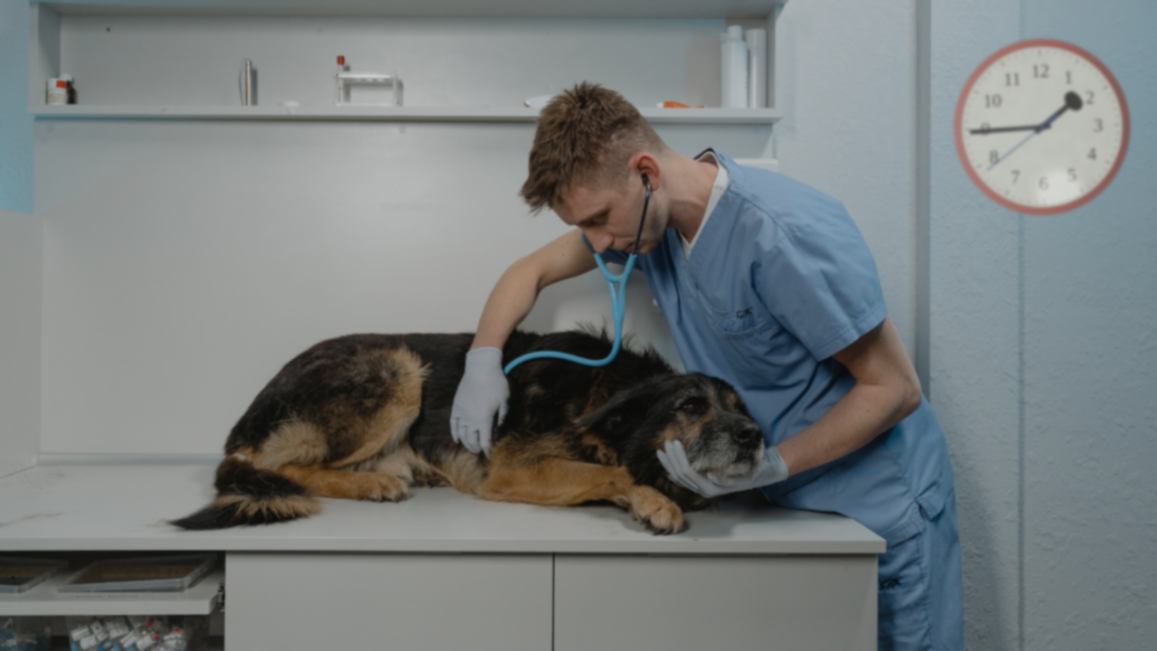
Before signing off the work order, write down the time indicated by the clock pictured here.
1:44:39
